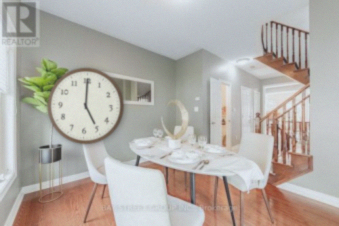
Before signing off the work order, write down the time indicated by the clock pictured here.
5:00
